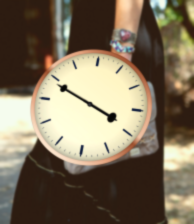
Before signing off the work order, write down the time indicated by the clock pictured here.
3:49
